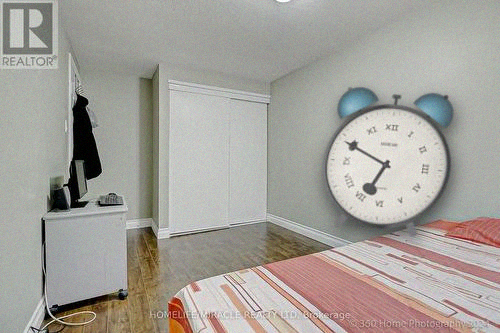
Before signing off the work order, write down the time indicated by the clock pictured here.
6:49
